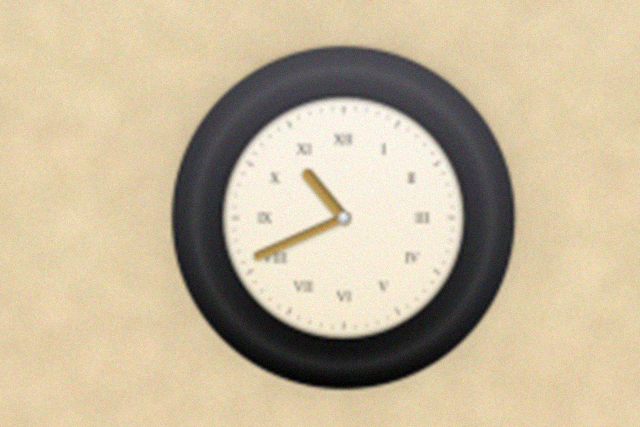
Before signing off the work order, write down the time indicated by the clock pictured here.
10:41
